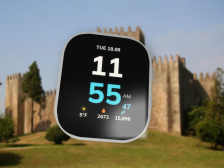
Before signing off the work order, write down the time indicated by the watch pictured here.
11:55:47
